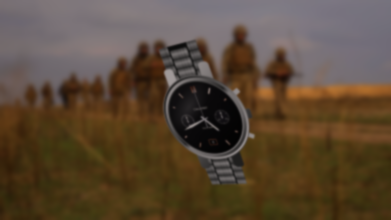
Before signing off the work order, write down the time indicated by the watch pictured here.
4:42
